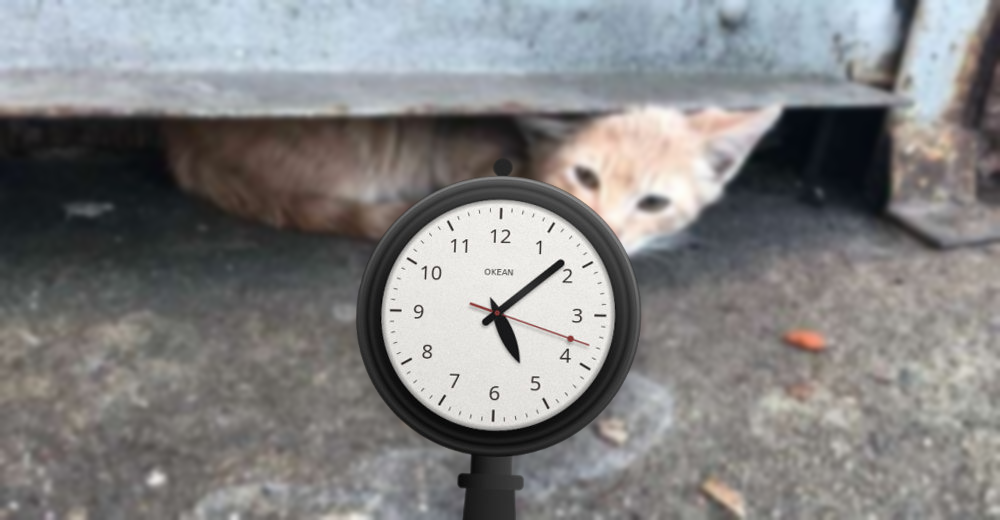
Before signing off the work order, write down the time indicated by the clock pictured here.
5:08:18
